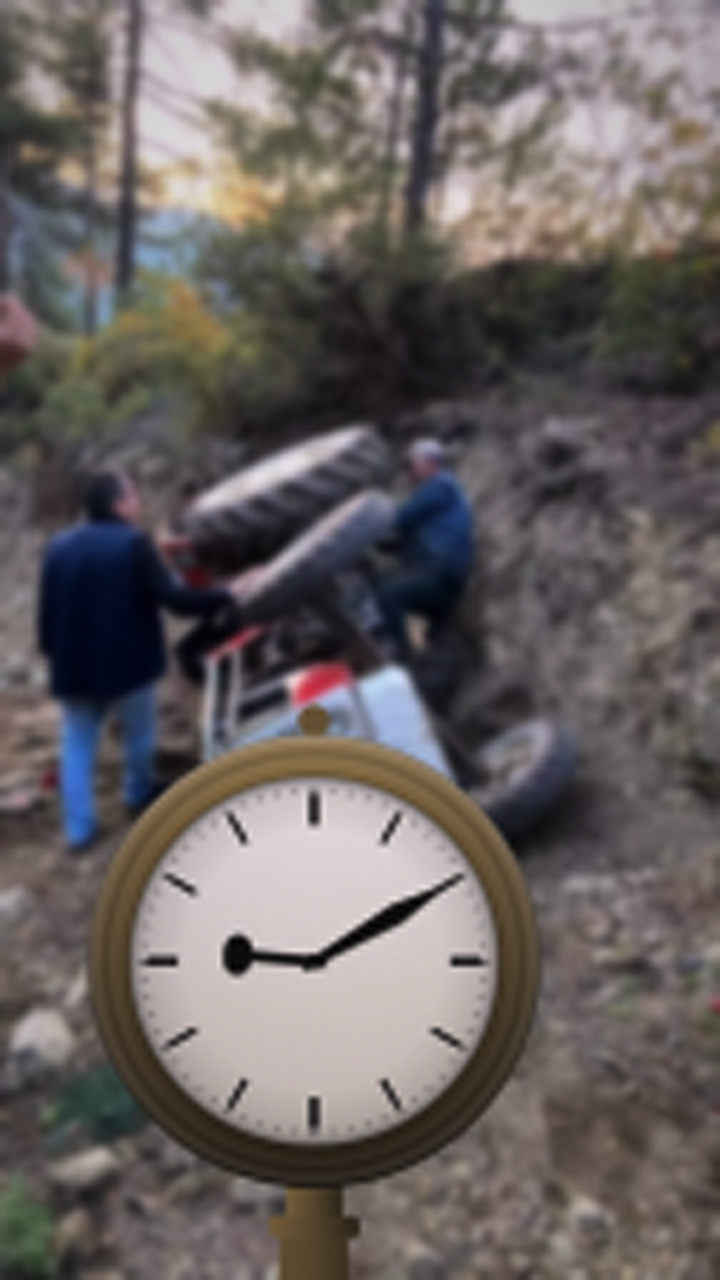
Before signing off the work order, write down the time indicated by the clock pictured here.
9:10
